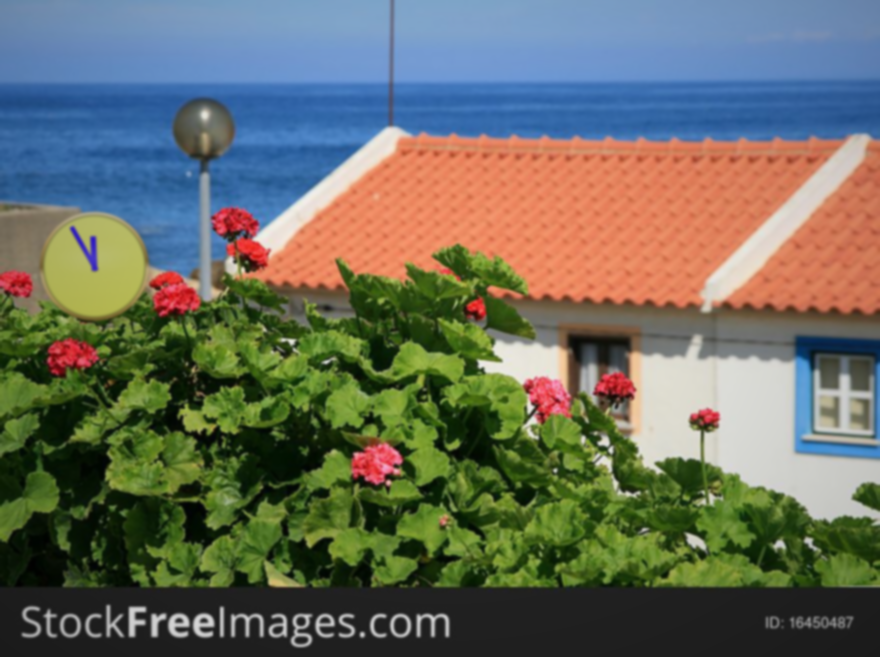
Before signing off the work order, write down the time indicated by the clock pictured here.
11:55
